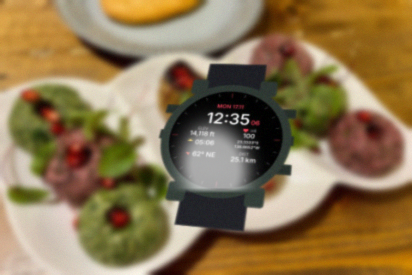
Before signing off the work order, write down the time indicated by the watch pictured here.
12:35
